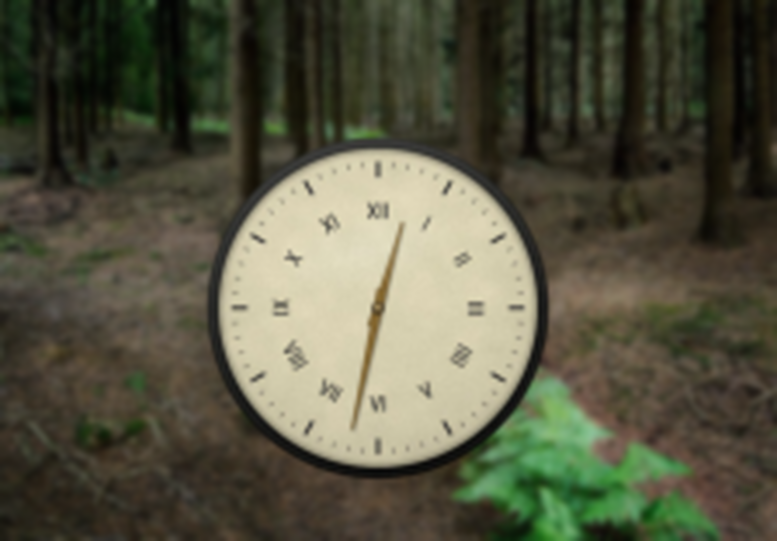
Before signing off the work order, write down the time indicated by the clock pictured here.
12:32
